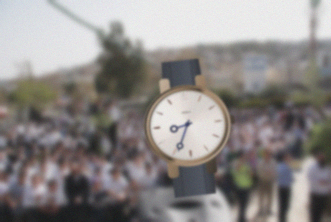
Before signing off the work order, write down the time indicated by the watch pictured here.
8:34
